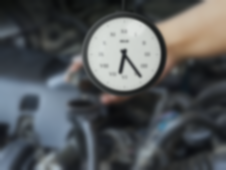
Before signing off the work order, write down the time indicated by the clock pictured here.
6:24
